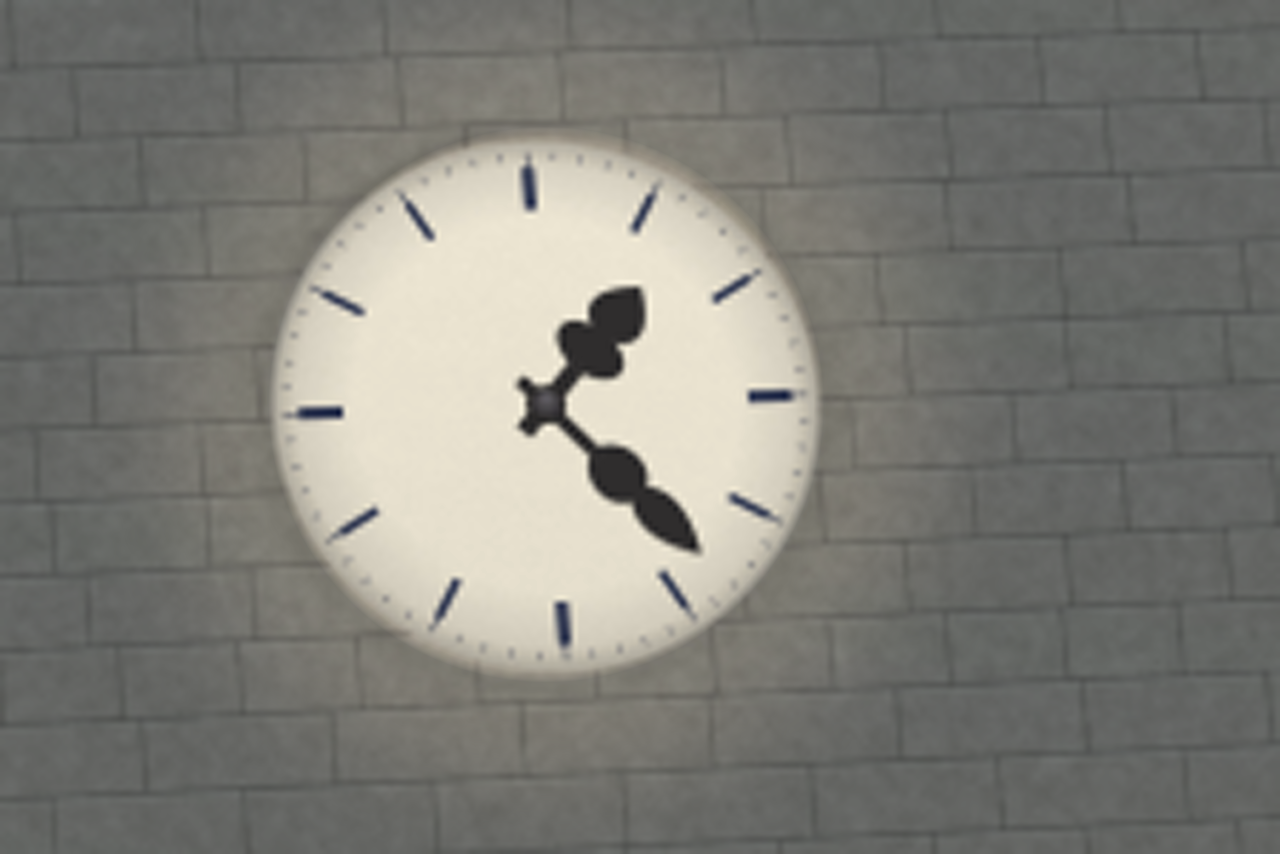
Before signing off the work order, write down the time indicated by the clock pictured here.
1:23
